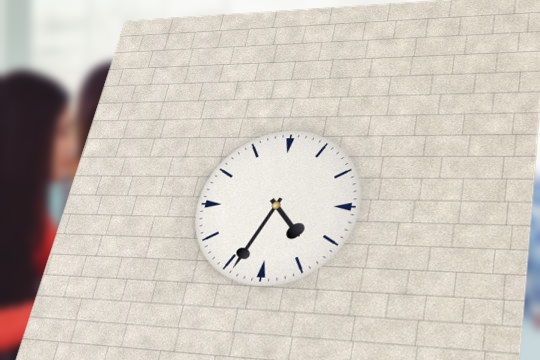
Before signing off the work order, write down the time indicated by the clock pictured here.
4:34
